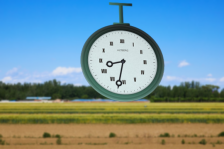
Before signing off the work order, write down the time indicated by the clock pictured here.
8:32
